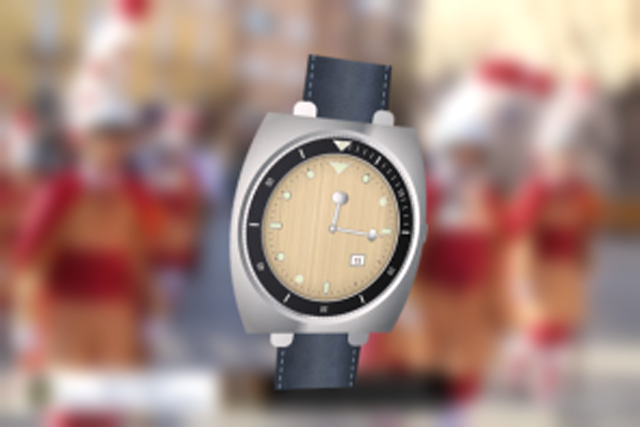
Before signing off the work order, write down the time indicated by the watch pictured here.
12:16
